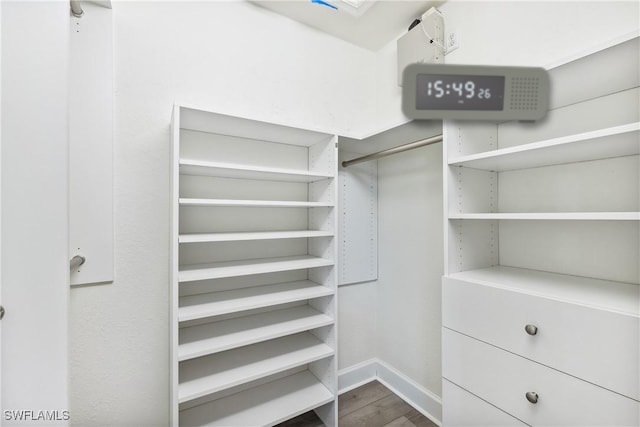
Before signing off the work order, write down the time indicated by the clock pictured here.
15:49
